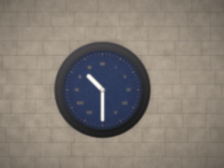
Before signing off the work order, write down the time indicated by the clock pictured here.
10:30
